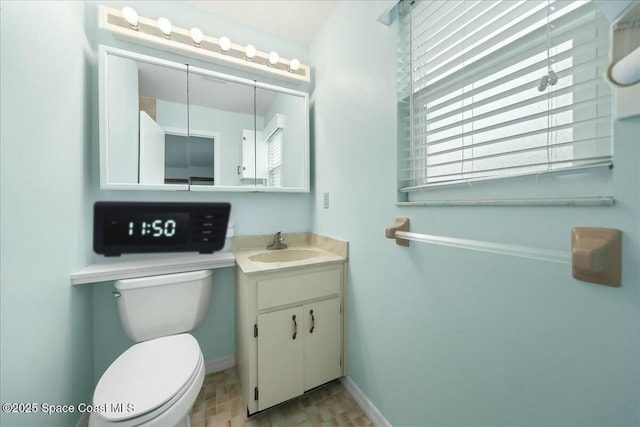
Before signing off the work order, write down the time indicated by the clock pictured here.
11:50
